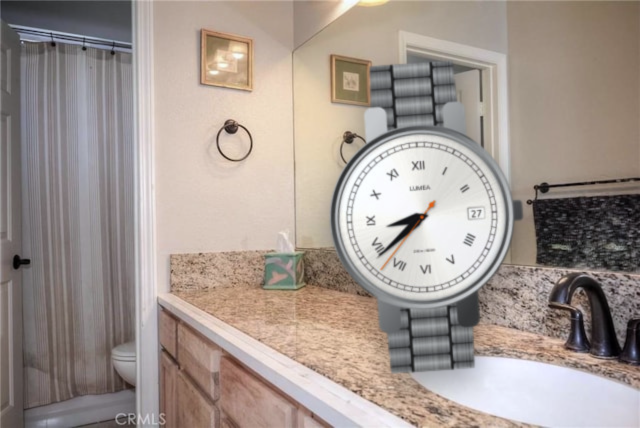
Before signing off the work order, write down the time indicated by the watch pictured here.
8:38:37
